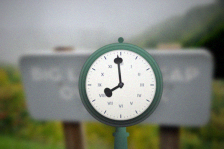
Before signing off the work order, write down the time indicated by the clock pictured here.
7:59
